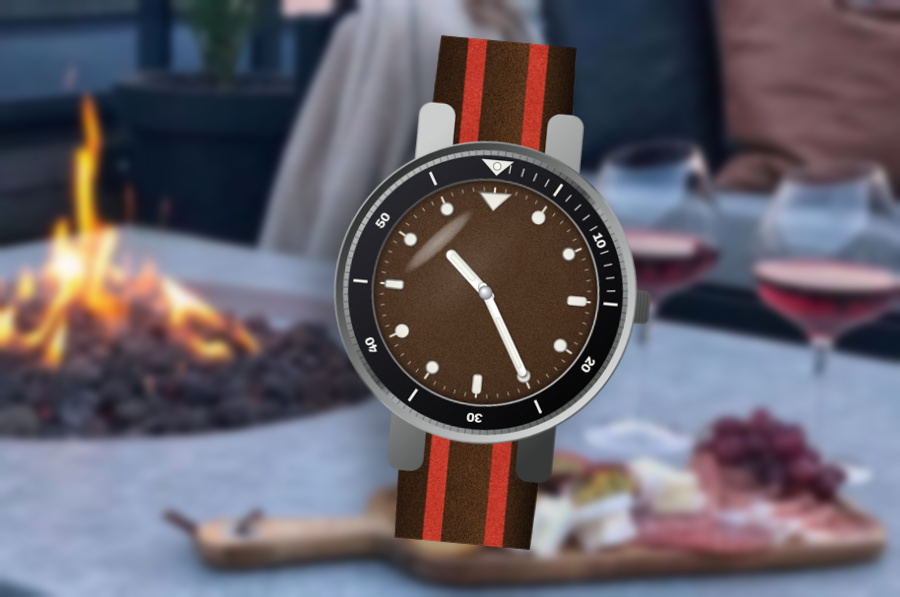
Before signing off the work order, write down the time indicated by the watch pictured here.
10:25
